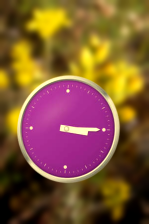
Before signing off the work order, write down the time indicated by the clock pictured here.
3:15
